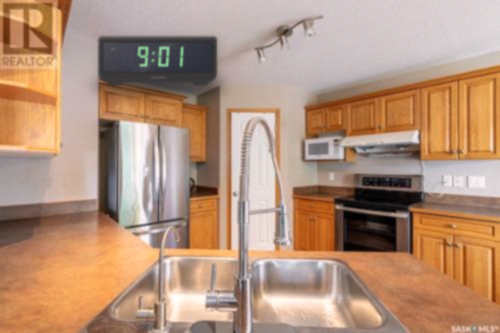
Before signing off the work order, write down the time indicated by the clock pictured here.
9:01
